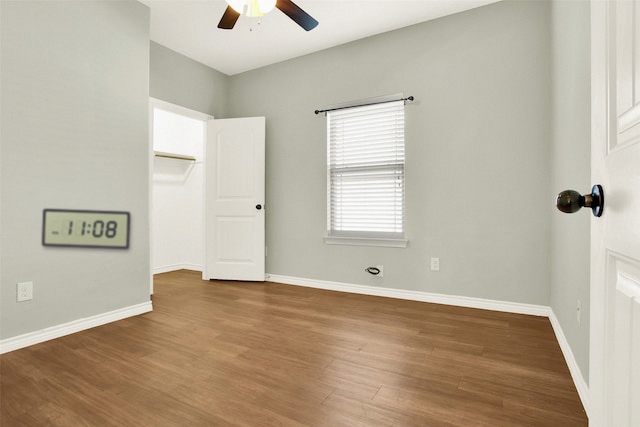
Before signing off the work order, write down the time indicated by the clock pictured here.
11:08
